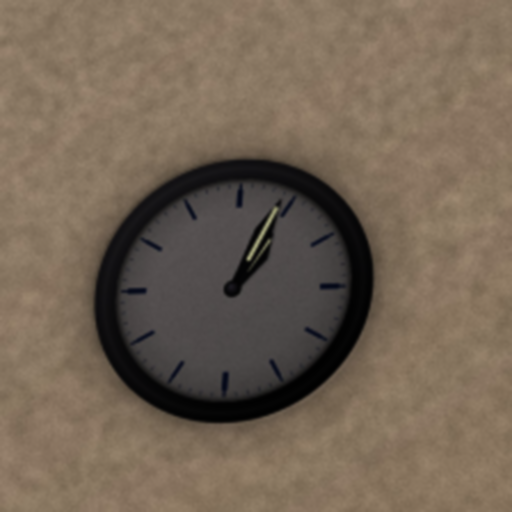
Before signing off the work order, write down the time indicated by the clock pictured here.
1:04
